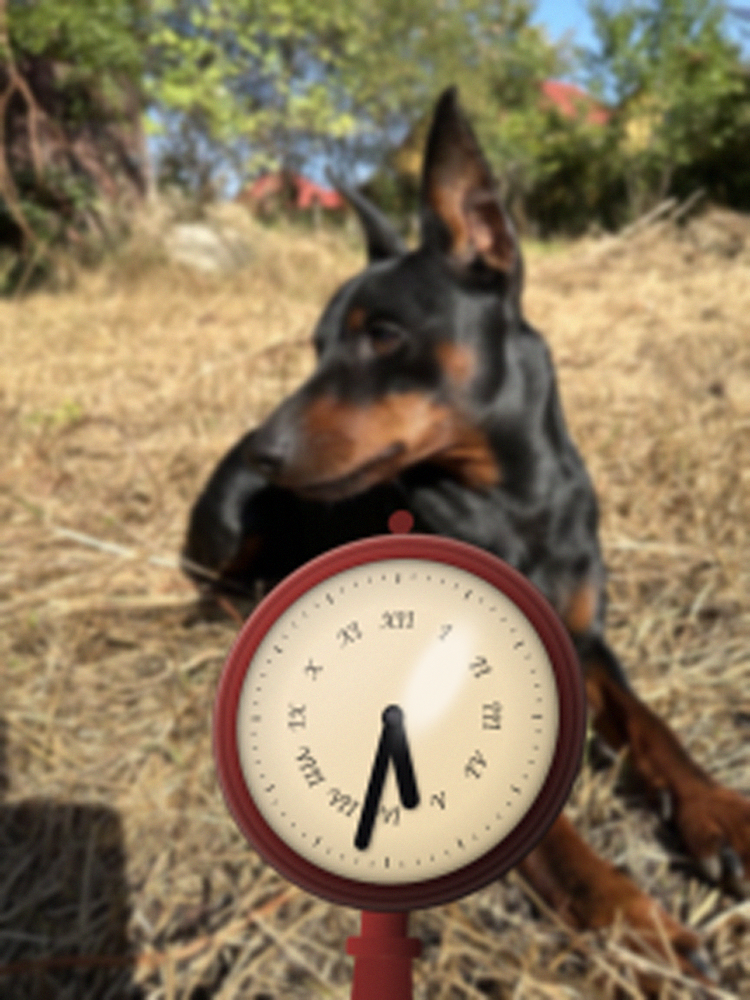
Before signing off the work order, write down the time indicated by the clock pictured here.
5:32
